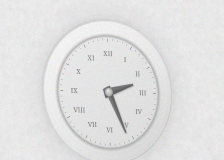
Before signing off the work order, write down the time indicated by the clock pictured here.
2:26
